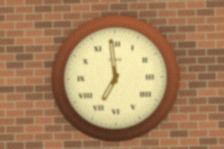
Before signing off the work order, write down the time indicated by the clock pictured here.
6:59
